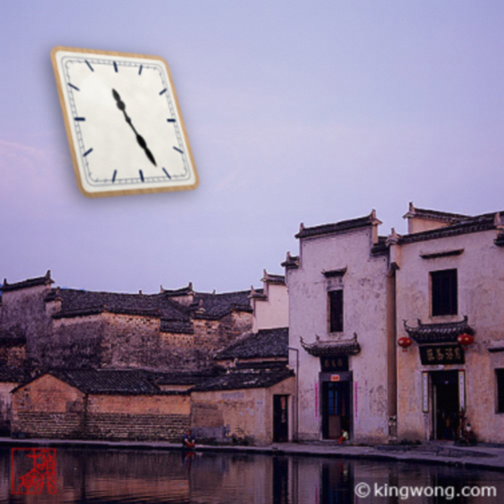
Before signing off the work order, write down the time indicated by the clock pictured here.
11:26
